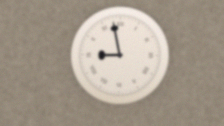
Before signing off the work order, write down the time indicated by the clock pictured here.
8:58
